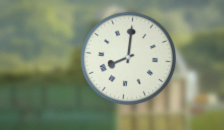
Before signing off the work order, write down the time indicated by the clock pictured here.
8:00
